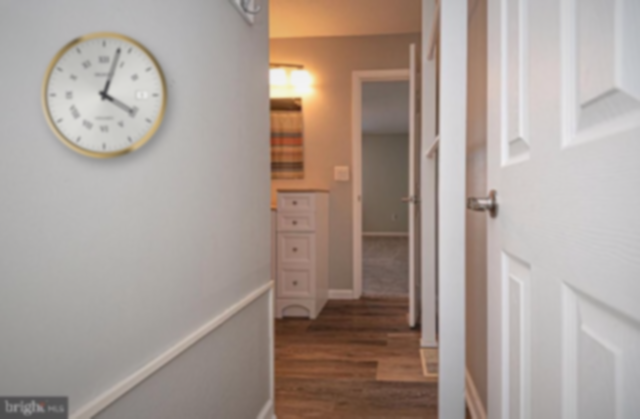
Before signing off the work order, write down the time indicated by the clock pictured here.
4:03
